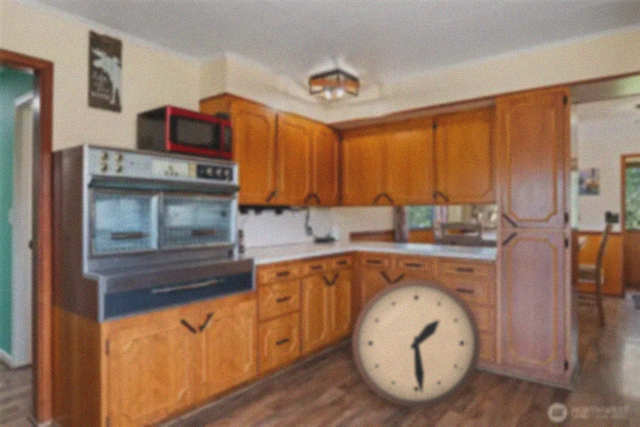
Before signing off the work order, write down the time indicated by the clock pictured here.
1:29
